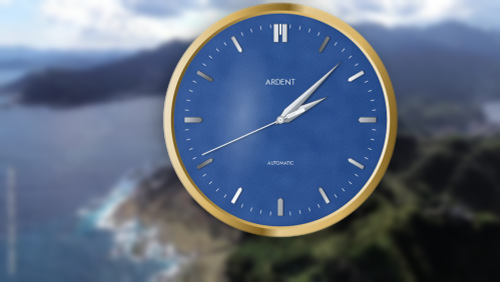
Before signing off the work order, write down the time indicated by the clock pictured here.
2:07:41
